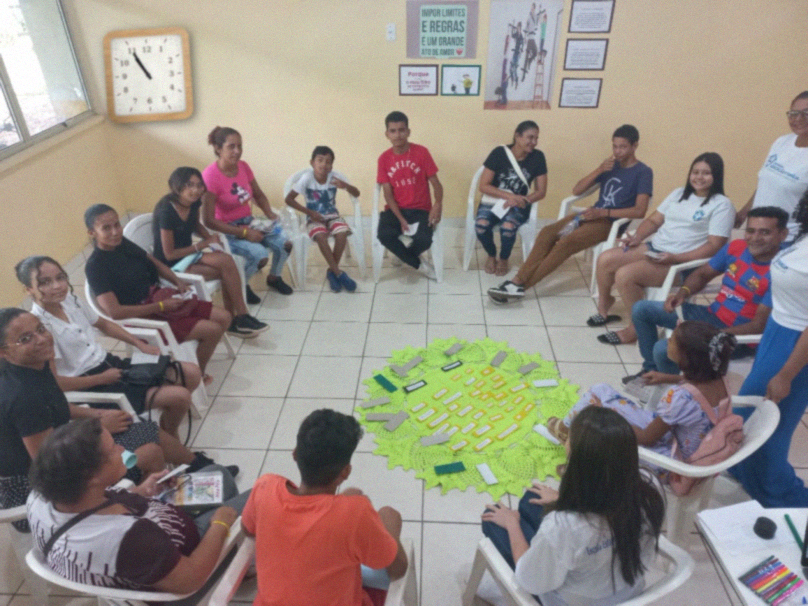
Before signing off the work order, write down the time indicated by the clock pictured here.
10:55
